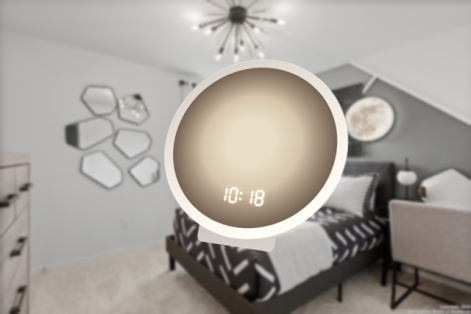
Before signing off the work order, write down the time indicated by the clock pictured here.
10:18
